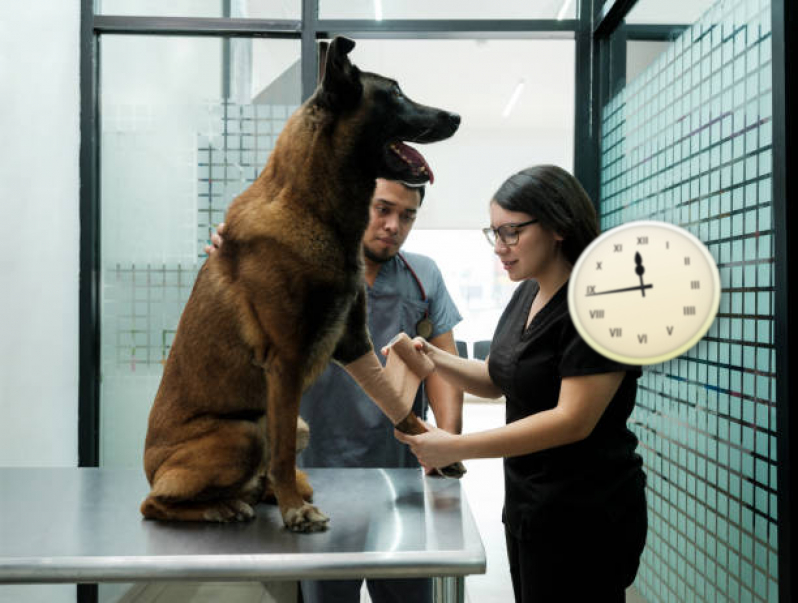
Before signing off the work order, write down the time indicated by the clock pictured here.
11:44
